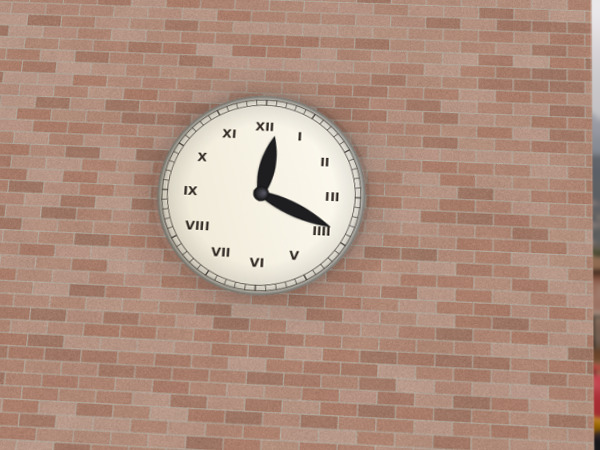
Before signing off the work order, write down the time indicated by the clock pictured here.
12:19
